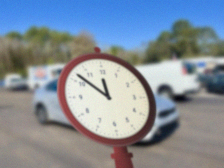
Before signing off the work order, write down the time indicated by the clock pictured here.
11:52
